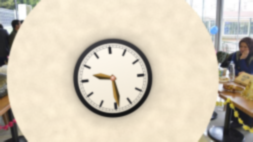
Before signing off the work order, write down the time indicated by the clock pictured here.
9:29
